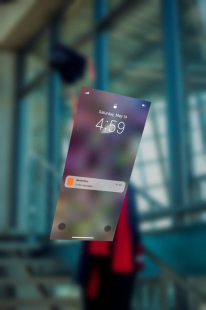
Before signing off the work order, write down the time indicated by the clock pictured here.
4:59
